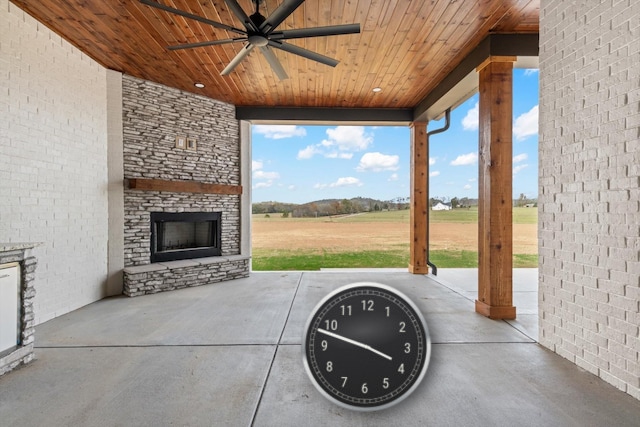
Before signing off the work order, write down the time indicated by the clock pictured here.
3:48
